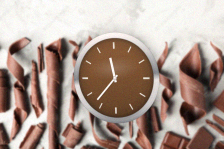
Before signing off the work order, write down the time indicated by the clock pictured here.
11:37
